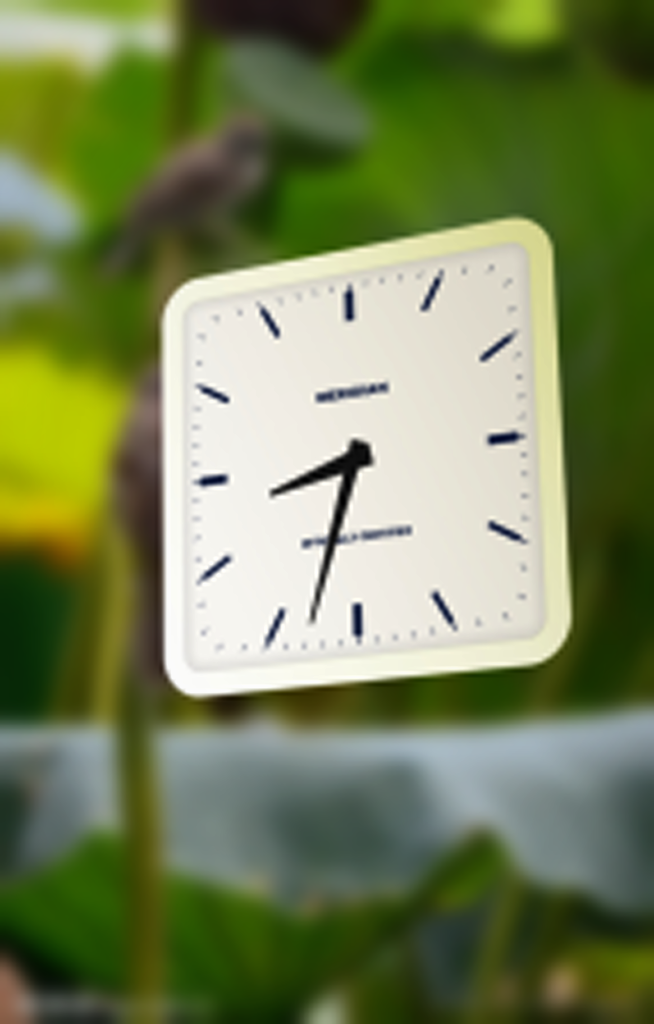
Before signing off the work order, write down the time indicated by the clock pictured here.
8:33
